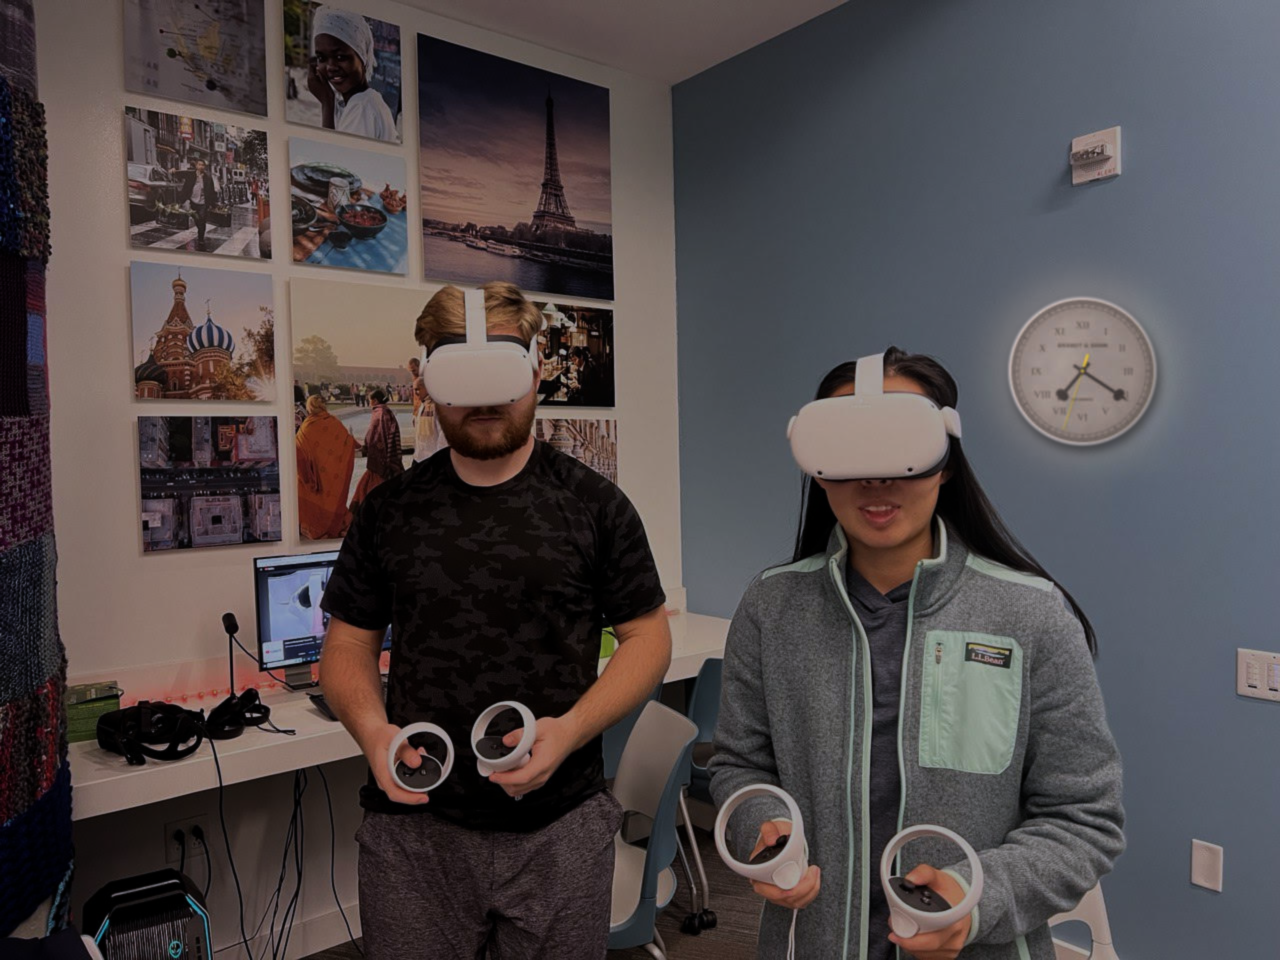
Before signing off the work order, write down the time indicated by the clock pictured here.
7:20:33
